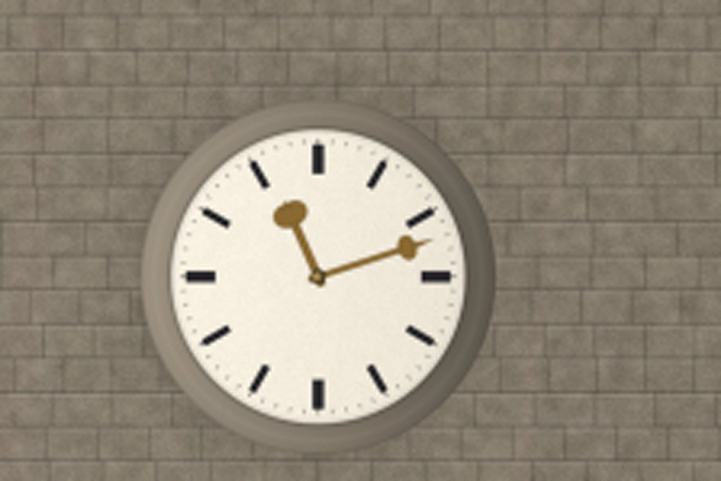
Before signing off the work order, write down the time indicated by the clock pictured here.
11:12
